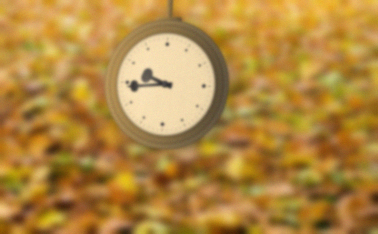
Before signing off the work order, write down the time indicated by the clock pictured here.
9:44
